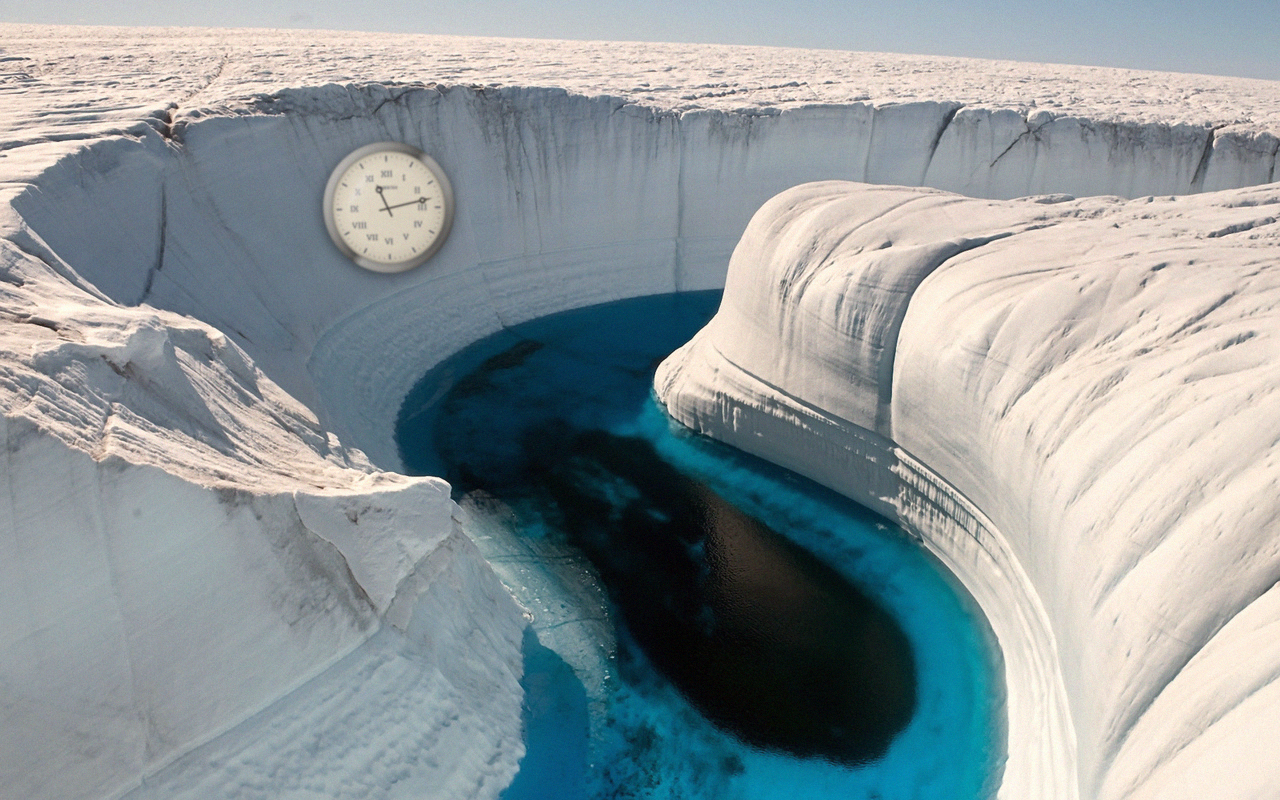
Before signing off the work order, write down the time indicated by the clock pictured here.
11:13
